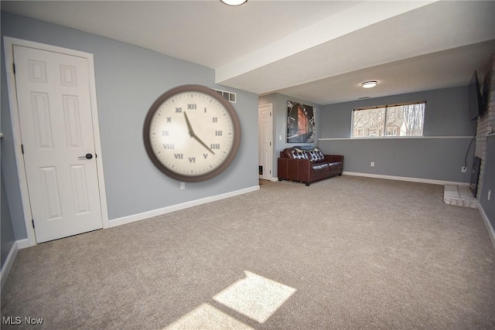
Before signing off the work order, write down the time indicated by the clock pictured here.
11:22
